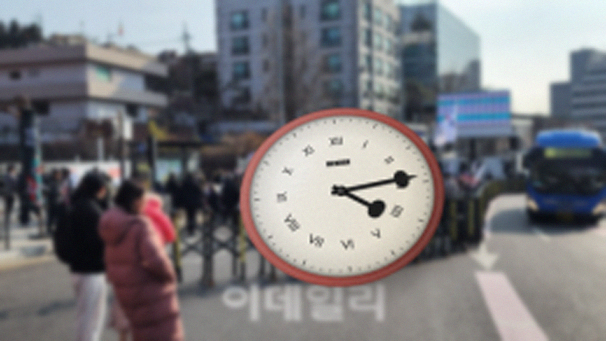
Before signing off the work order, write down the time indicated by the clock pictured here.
4:14
